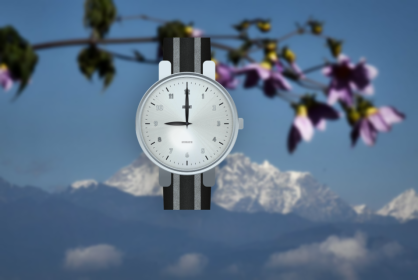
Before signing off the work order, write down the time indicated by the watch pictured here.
9:00
